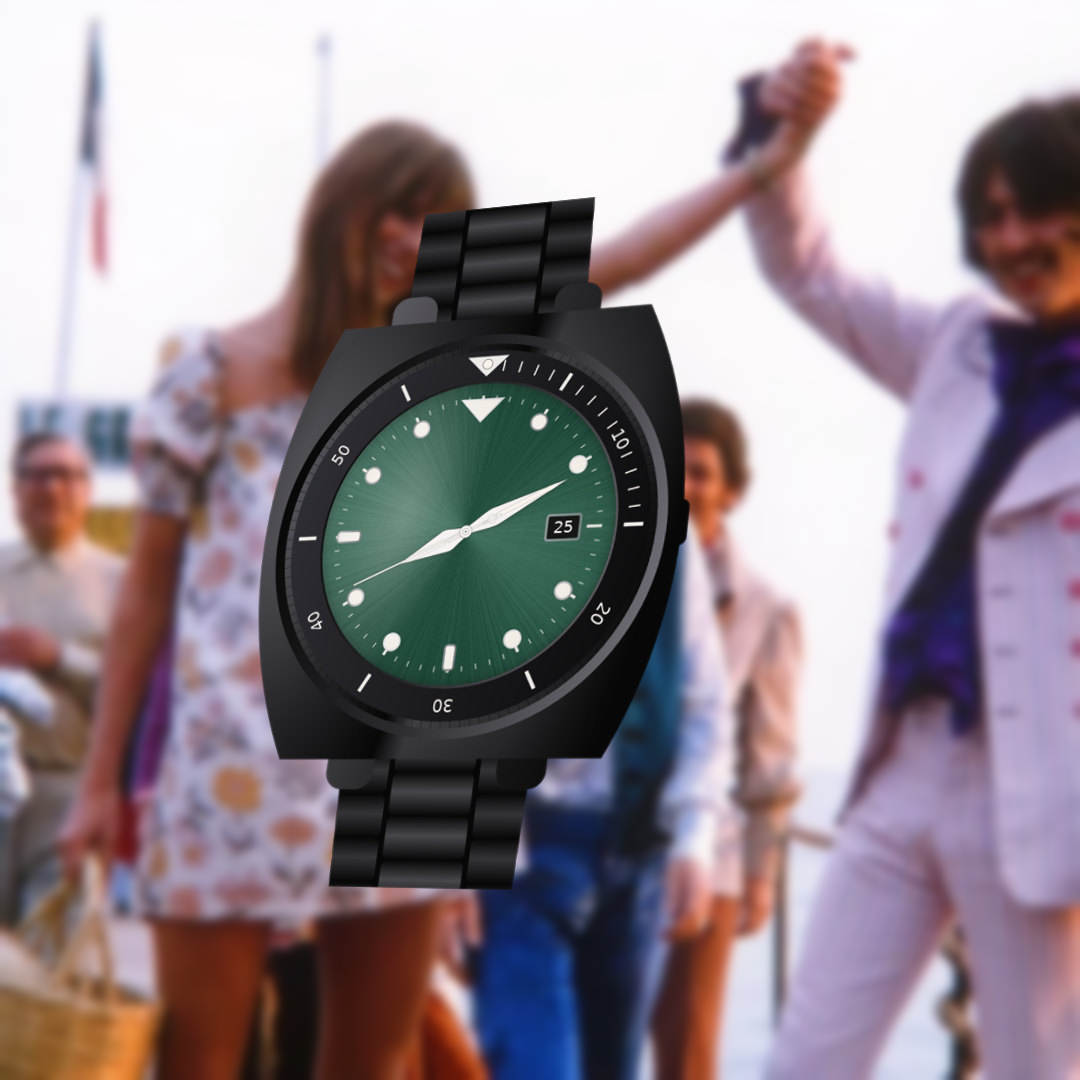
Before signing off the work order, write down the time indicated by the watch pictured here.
8:10:41
